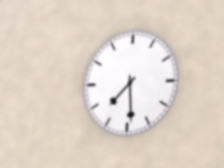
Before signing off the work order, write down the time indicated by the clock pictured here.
7:29
